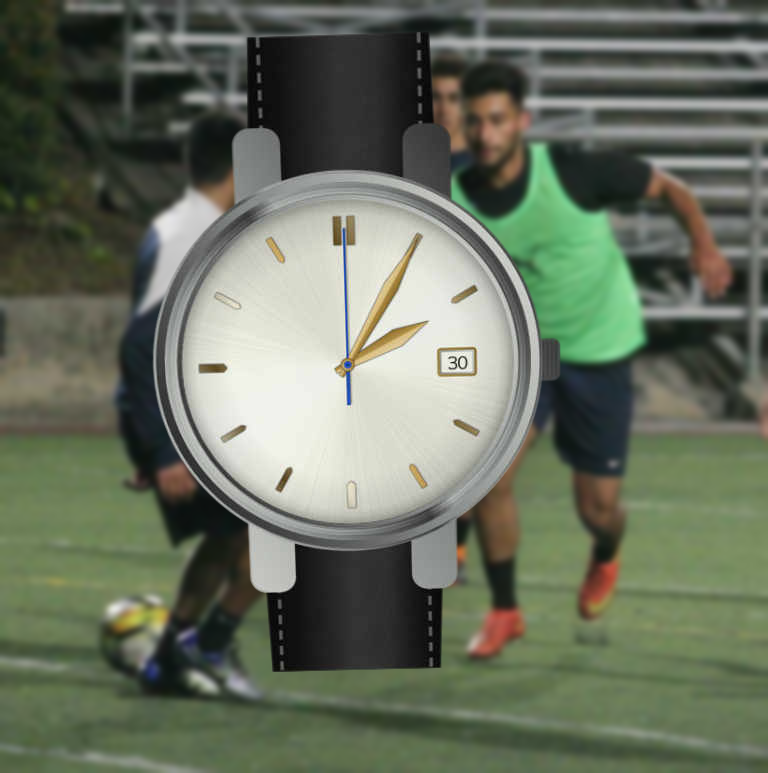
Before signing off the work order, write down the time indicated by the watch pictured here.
2:05:00
